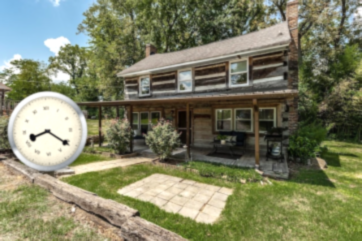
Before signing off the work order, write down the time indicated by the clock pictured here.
8:21
